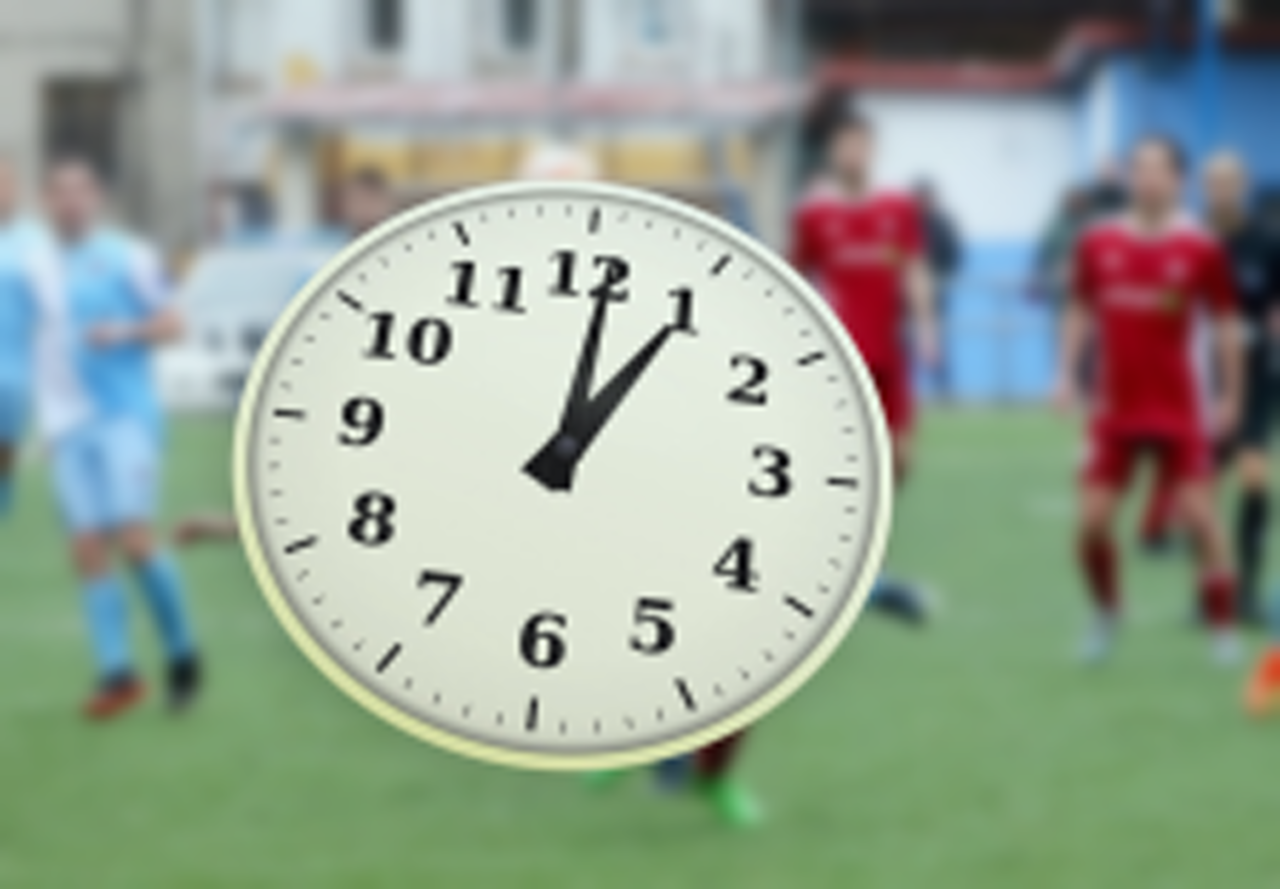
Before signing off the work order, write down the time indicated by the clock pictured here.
1:01
